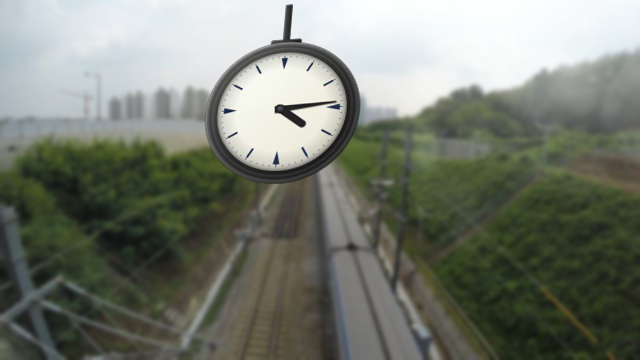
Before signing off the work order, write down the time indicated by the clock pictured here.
4:14
